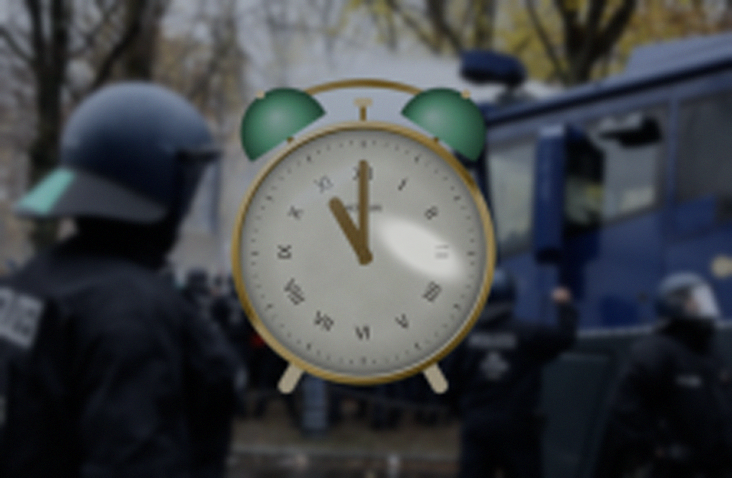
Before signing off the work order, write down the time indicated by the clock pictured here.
11:00
